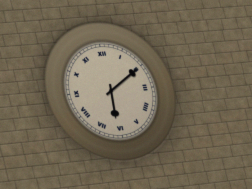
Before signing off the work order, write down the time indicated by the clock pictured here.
6:10
